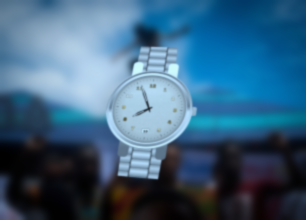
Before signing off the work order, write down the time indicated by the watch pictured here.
7:56
